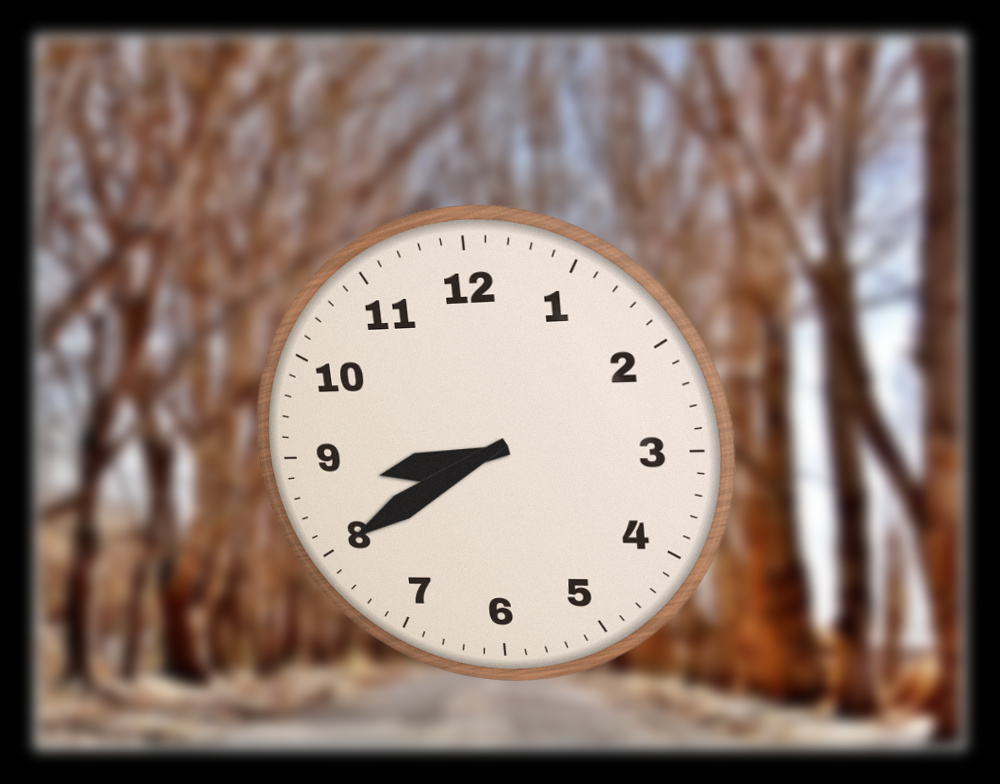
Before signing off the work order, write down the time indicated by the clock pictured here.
8:40
